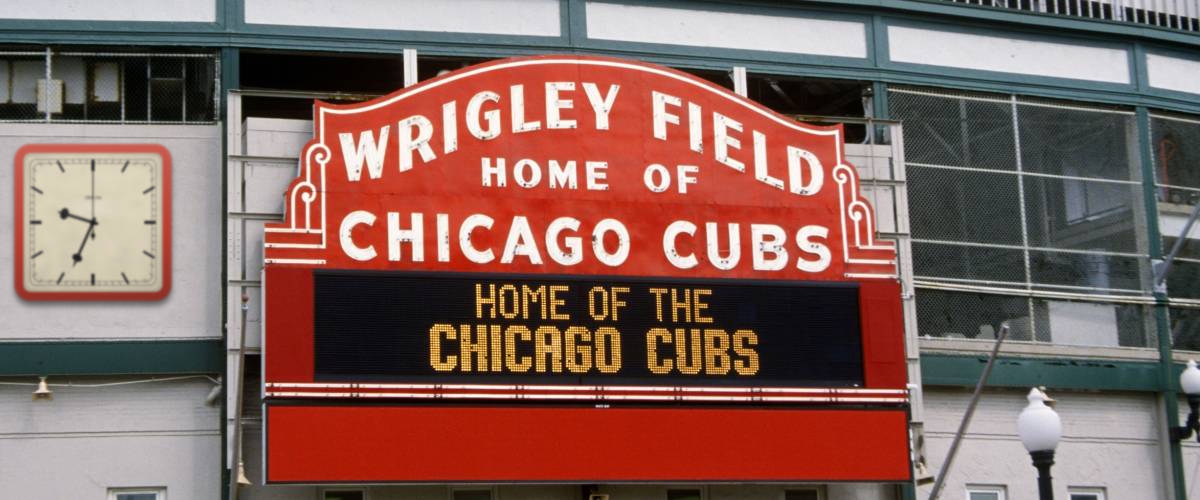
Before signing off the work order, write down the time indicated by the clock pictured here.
9:34:00
